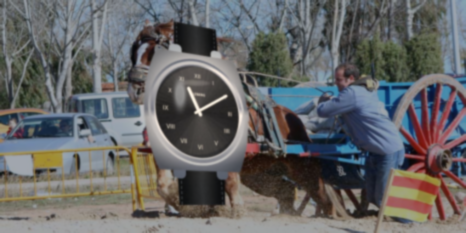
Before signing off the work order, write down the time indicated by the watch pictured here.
11:10
